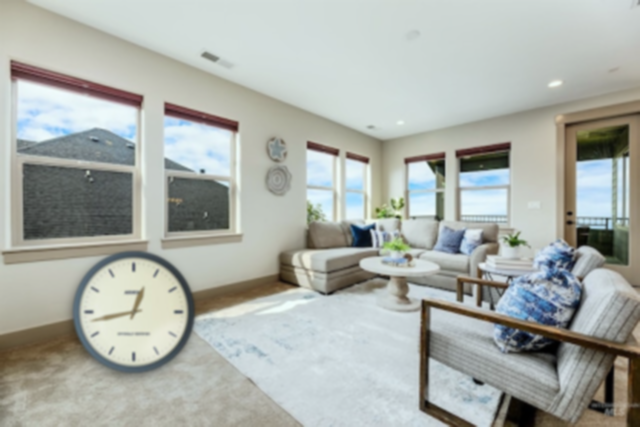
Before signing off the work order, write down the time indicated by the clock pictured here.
12:43
